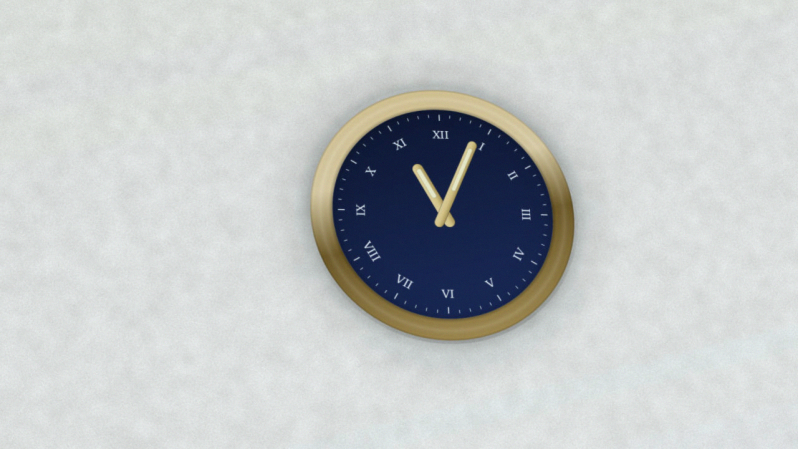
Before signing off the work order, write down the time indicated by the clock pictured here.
11:04
